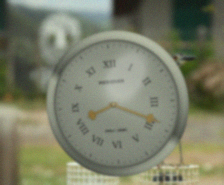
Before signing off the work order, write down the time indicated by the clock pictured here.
8:19
